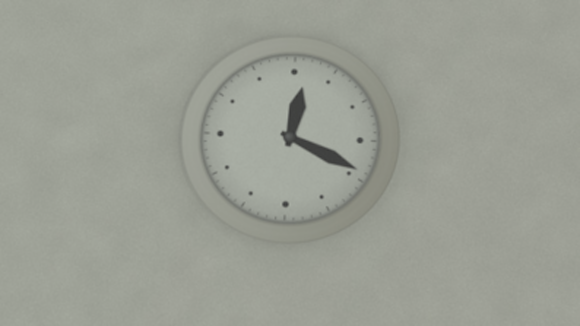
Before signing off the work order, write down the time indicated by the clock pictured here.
12:19
